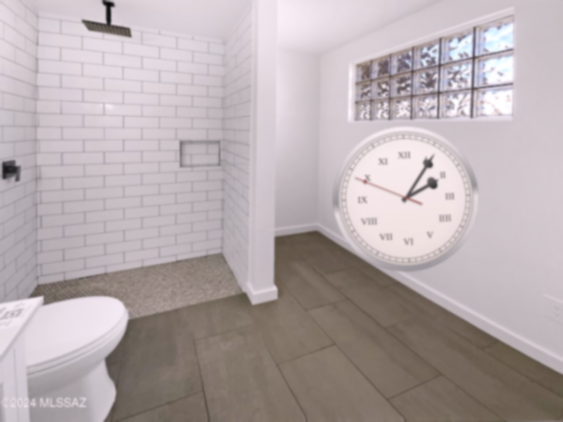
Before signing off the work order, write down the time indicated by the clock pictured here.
2:05:49
